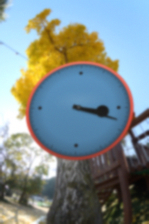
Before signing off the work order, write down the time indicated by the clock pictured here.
3:18
